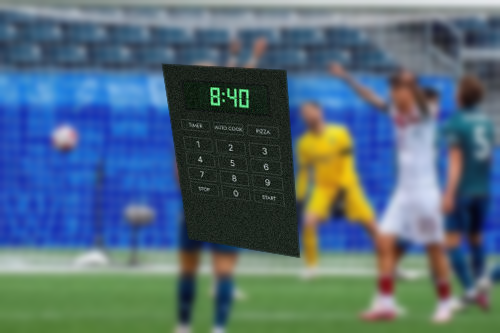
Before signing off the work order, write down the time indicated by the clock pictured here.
8:40
